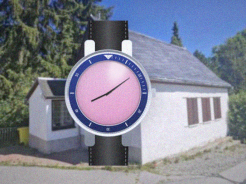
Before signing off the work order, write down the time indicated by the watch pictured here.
8:09
